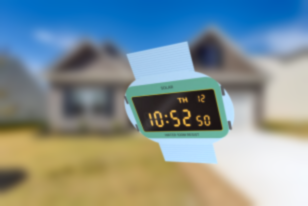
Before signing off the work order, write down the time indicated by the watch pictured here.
10:52:50
